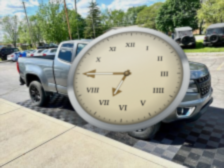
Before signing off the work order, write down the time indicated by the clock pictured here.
6:45
